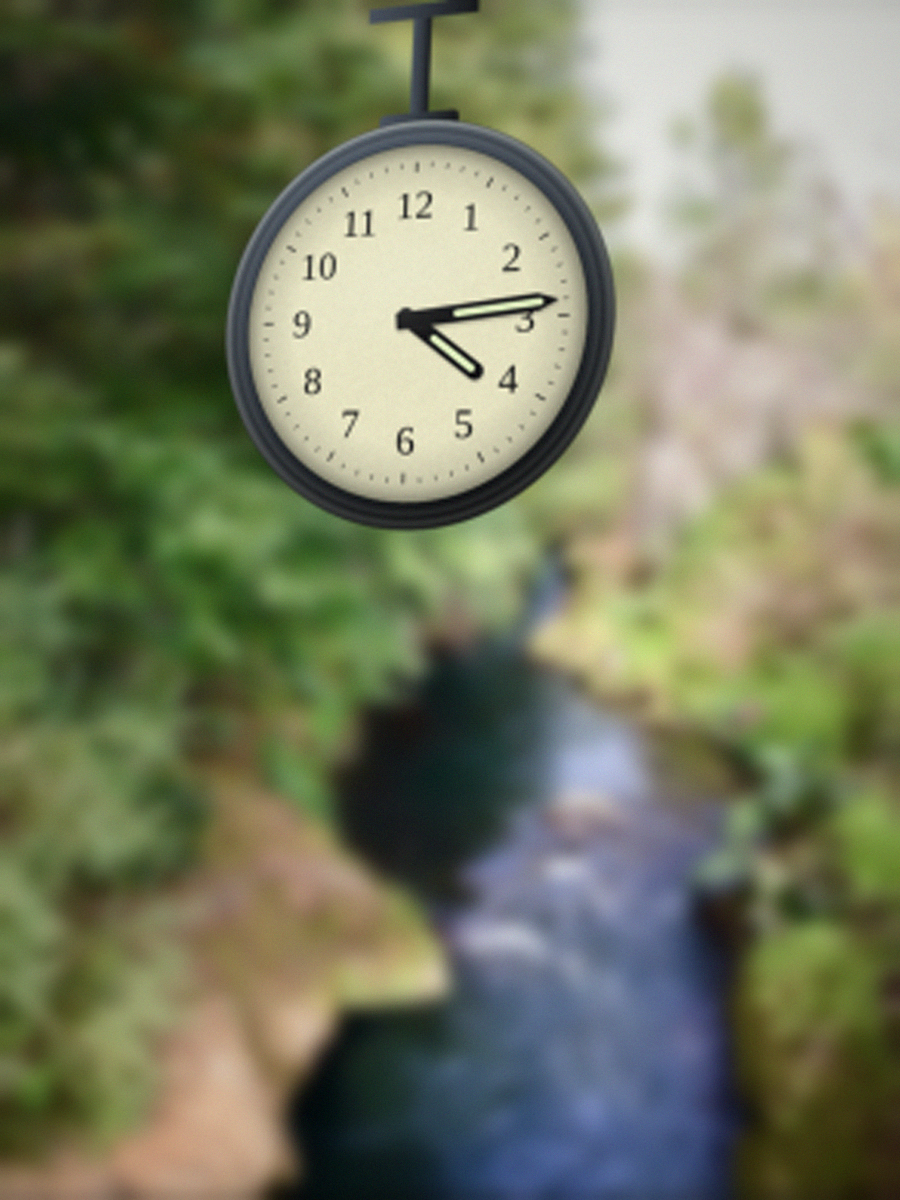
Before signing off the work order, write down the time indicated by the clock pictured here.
4:14
